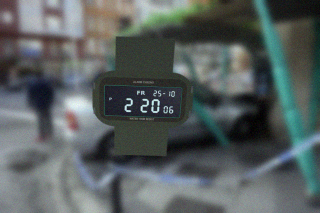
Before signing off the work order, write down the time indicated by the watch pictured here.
2:20:06
